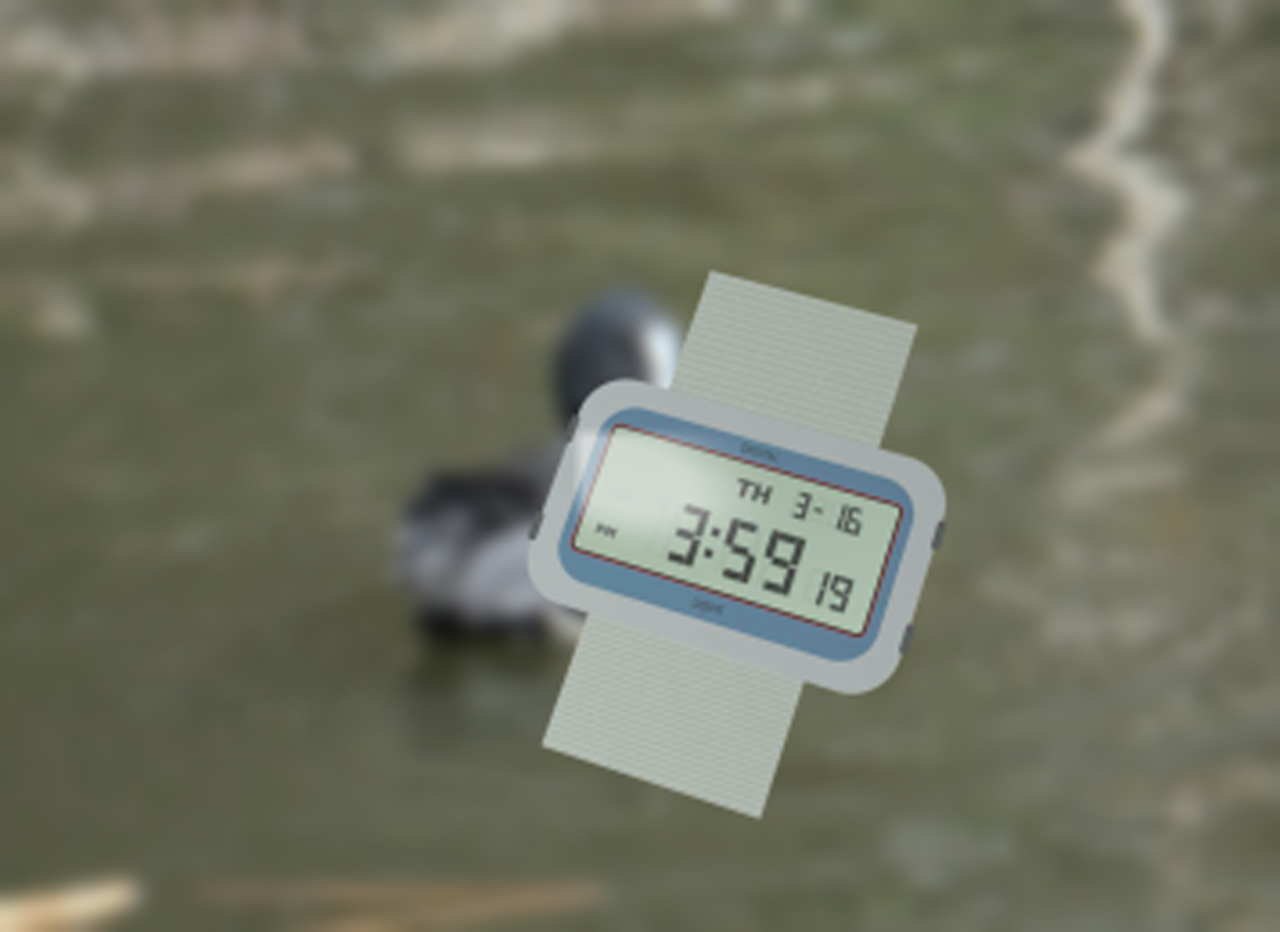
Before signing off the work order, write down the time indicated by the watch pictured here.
3:59:19
